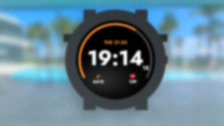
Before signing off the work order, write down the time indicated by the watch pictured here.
19:14
